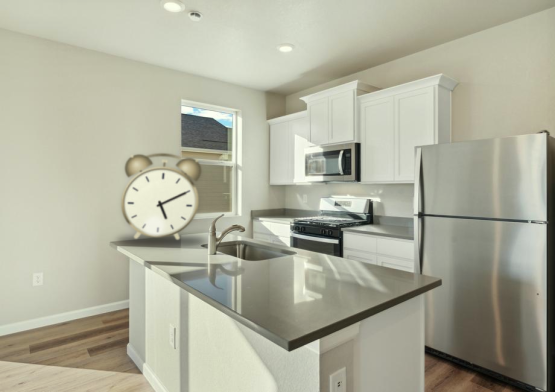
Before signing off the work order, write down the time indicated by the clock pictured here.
5:10
